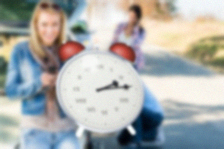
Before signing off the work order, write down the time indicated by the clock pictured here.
2:14
